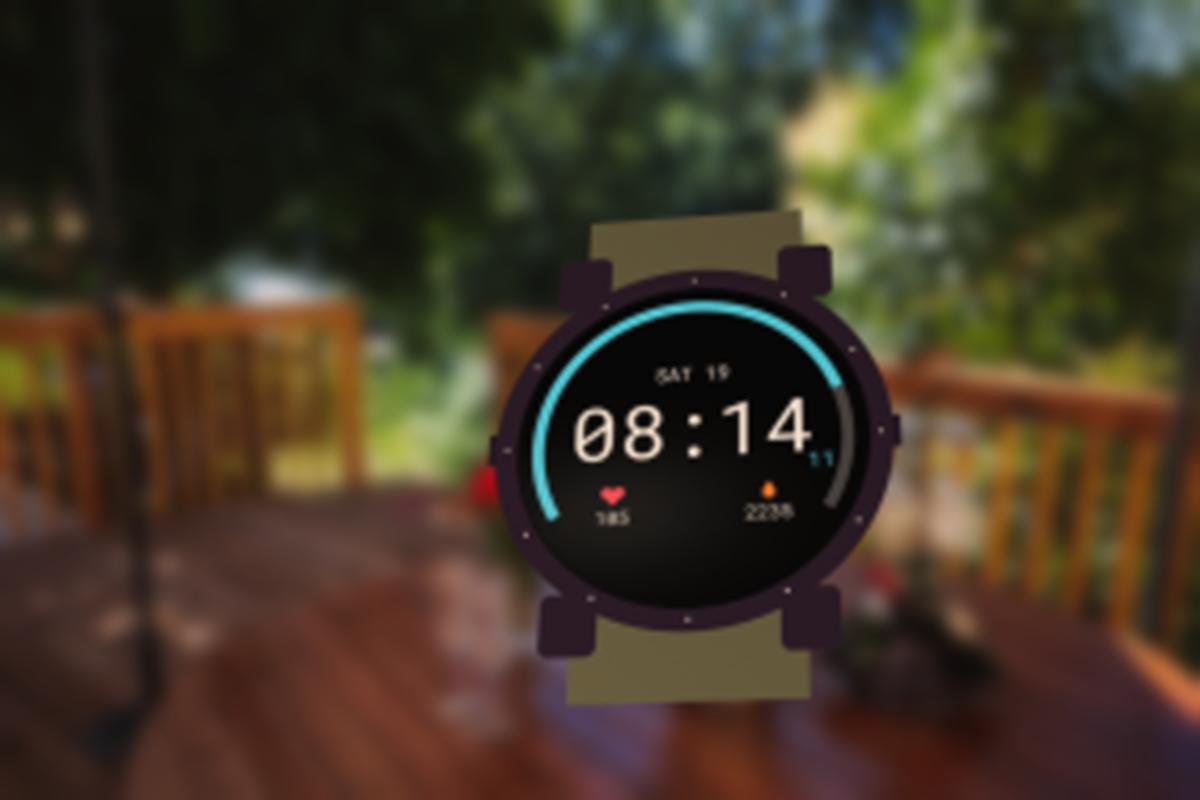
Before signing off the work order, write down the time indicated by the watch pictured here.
8:14
